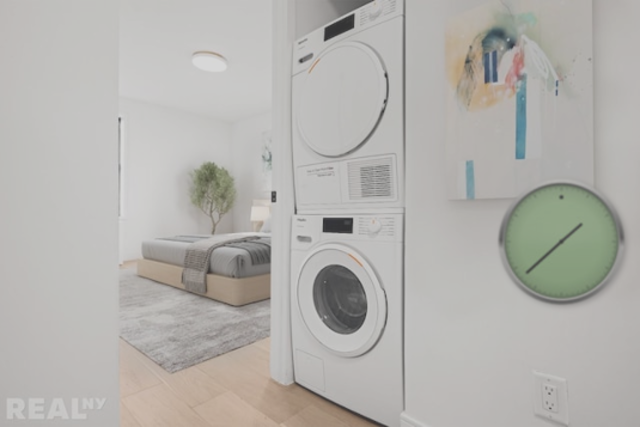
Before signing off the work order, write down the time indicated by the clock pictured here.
1:38
